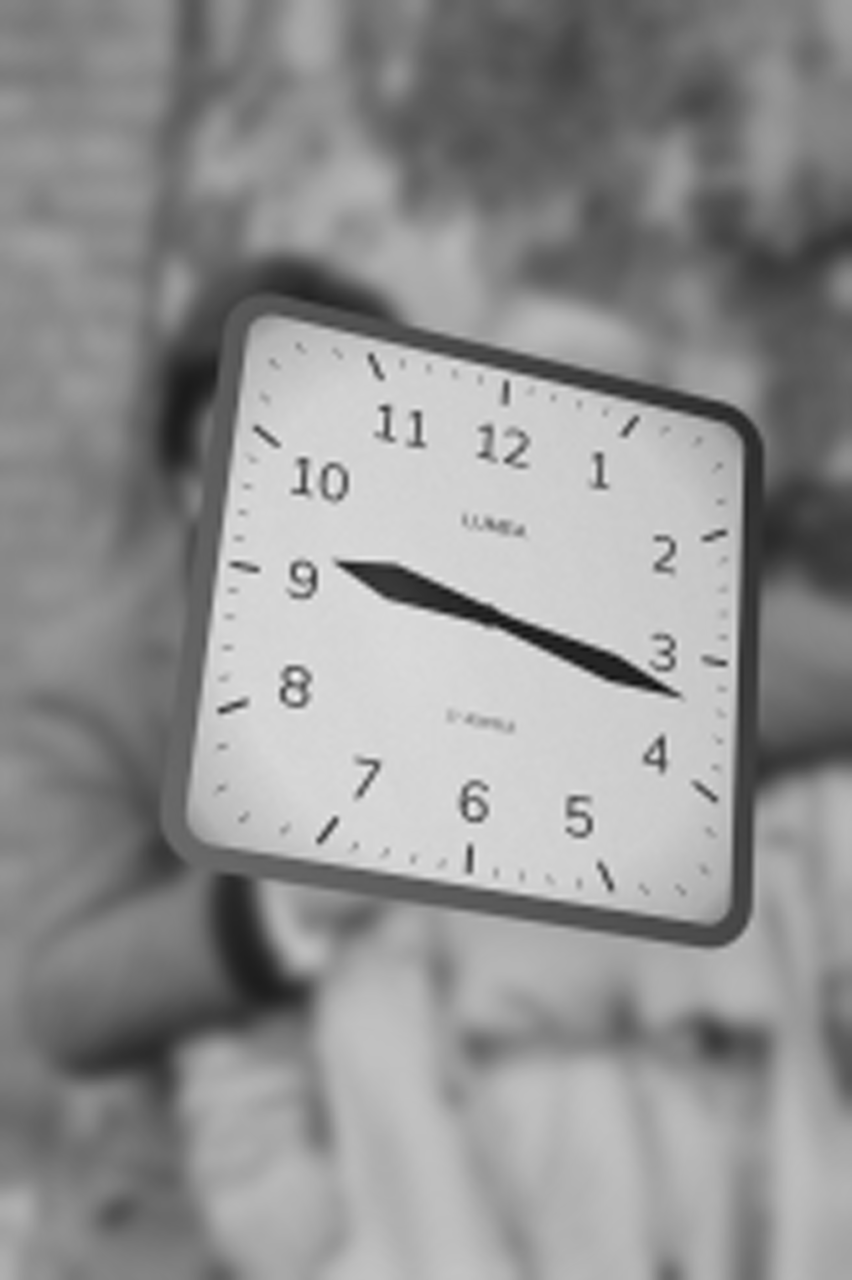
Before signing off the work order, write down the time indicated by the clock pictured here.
9:17
